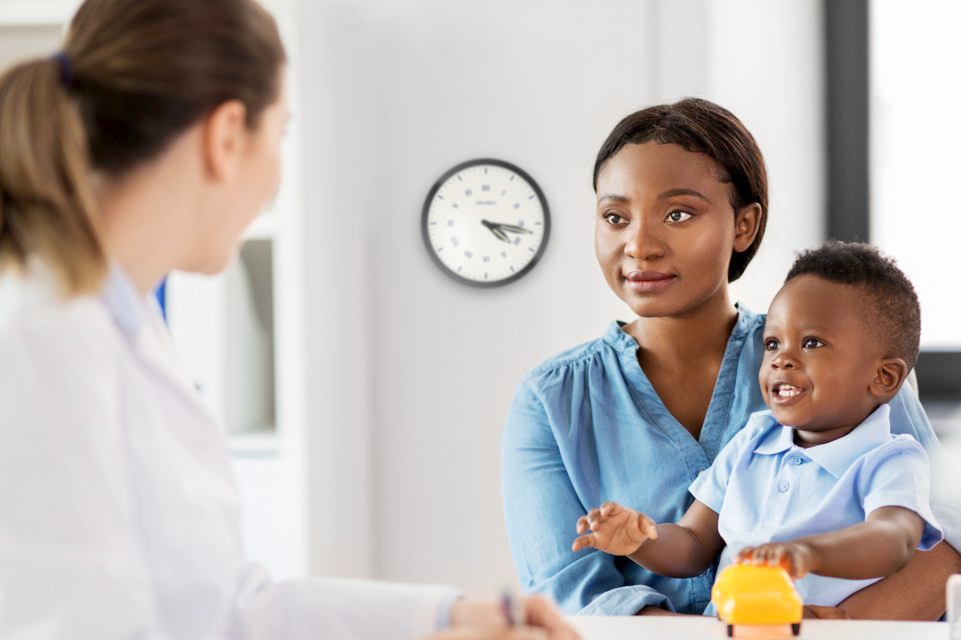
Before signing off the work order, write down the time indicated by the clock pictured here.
4:17
